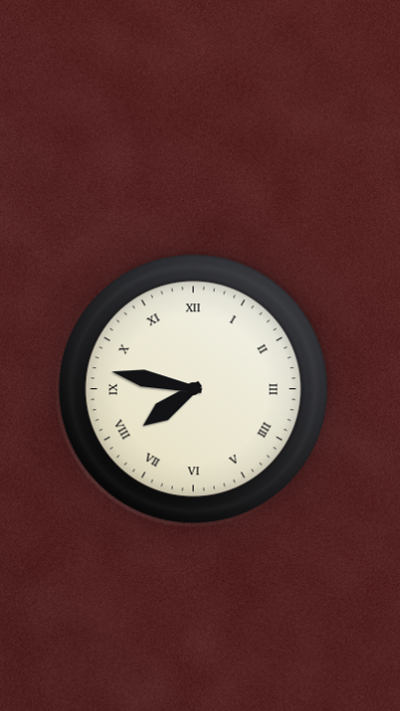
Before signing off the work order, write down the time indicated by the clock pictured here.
7:47
